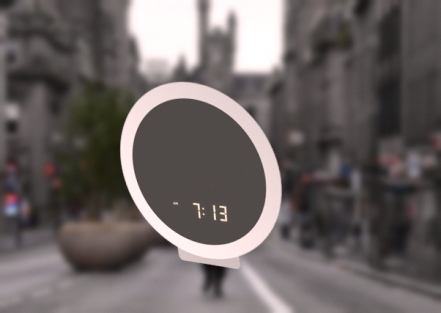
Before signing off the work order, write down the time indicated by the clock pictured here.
7:13
